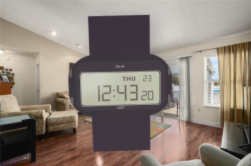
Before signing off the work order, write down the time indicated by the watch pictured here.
12:43:20
